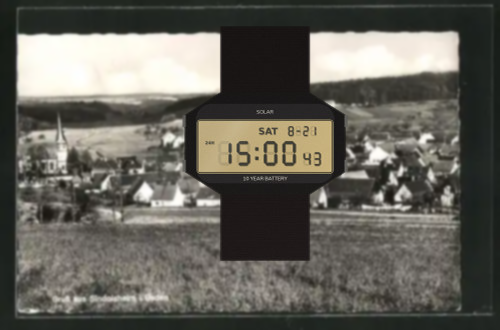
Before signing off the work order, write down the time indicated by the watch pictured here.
15:00:43
